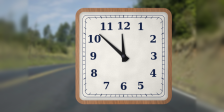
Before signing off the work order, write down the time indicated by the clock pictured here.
11:52
